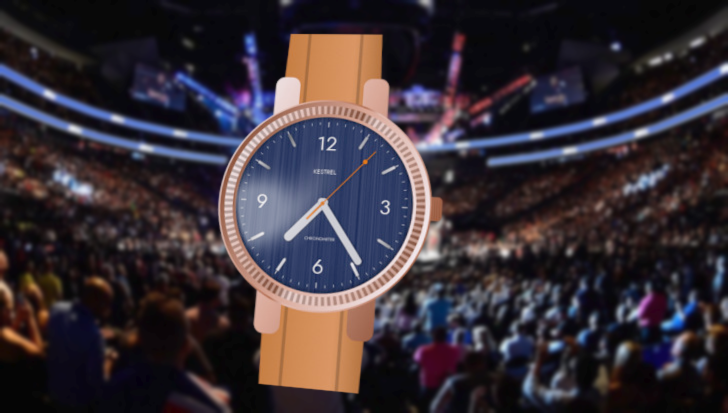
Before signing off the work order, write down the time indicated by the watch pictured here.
7:24:07
